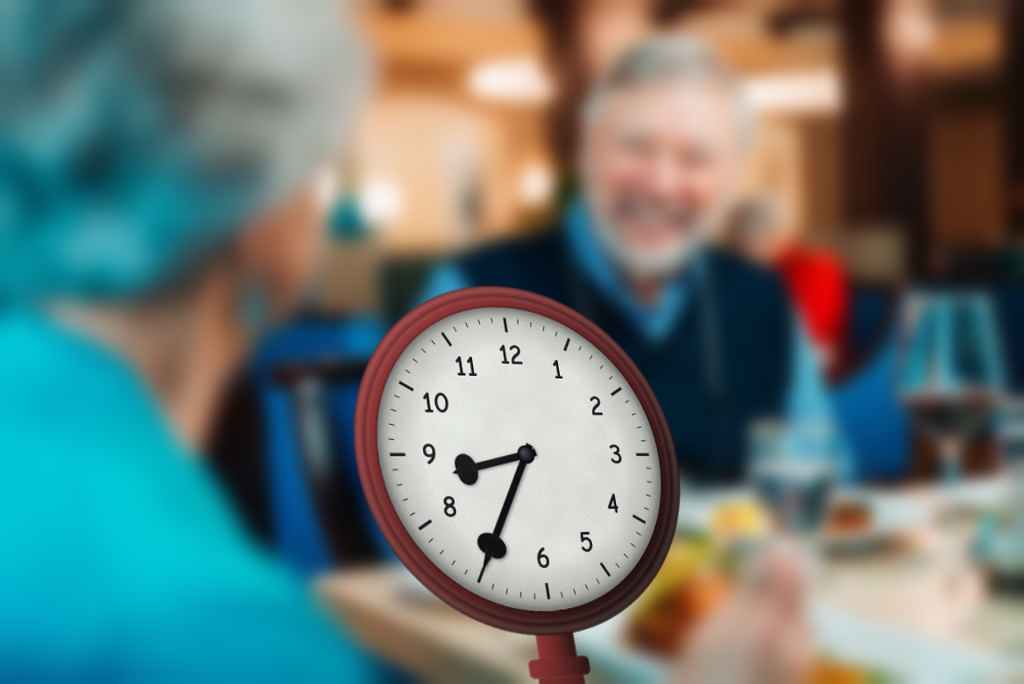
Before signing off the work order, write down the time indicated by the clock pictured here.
8:35
